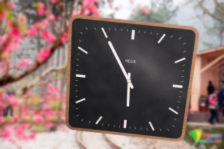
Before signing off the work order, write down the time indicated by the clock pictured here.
5:55
